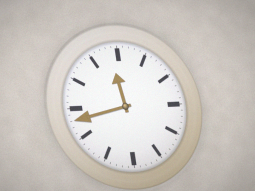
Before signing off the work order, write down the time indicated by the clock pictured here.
11:43
